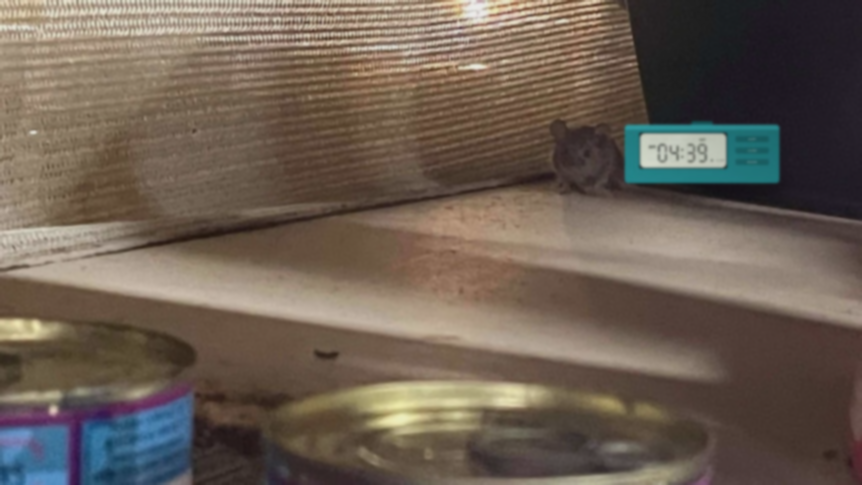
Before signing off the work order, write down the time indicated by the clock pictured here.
4:39
